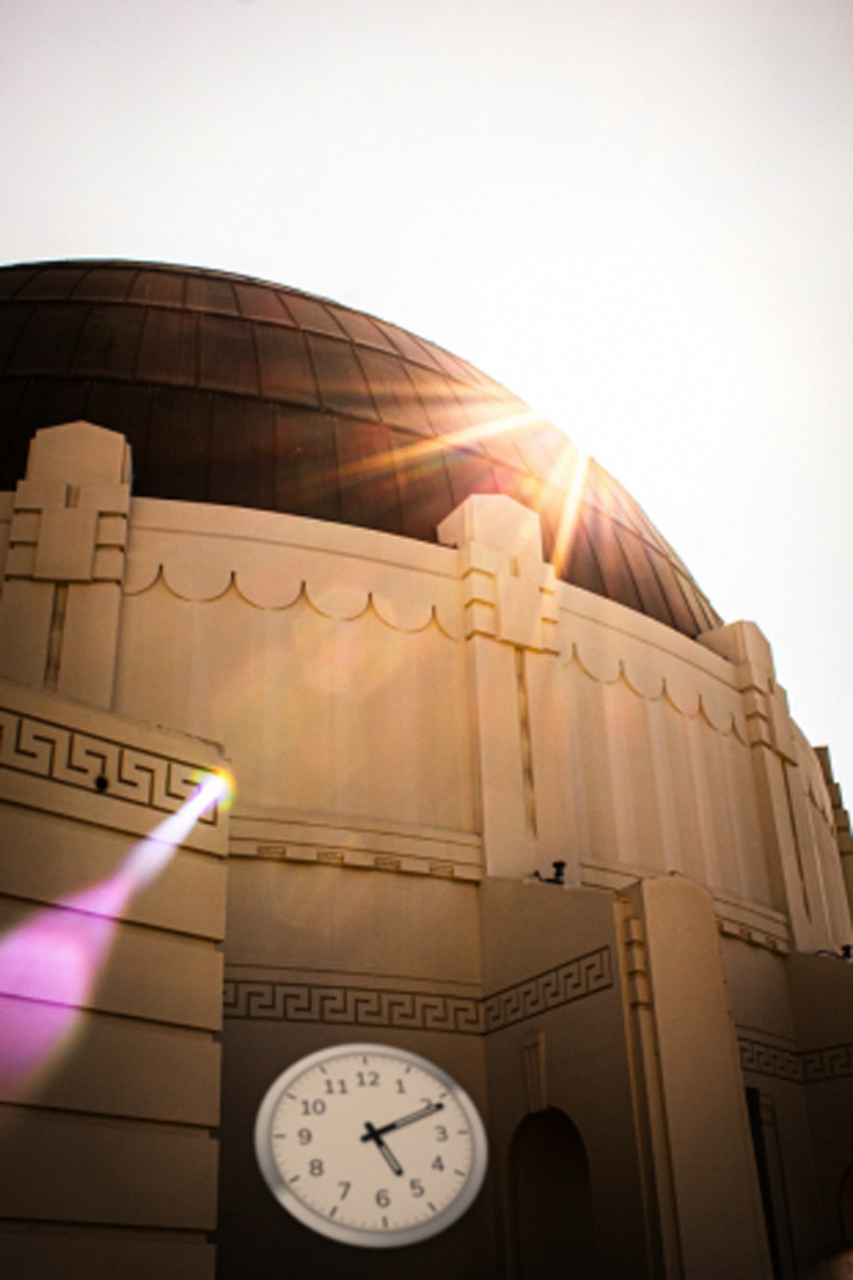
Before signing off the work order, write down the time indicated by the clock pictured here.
5:11
